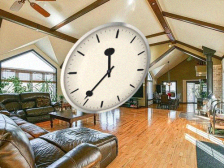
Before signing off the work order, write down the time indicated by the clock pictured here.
11:36
